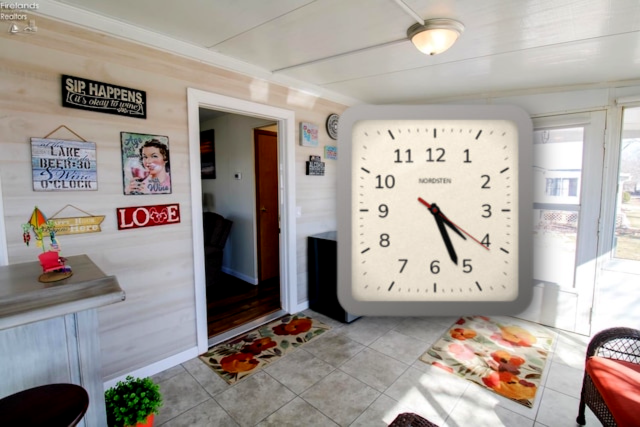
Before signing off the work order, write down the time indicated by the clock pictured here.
4:26:21
